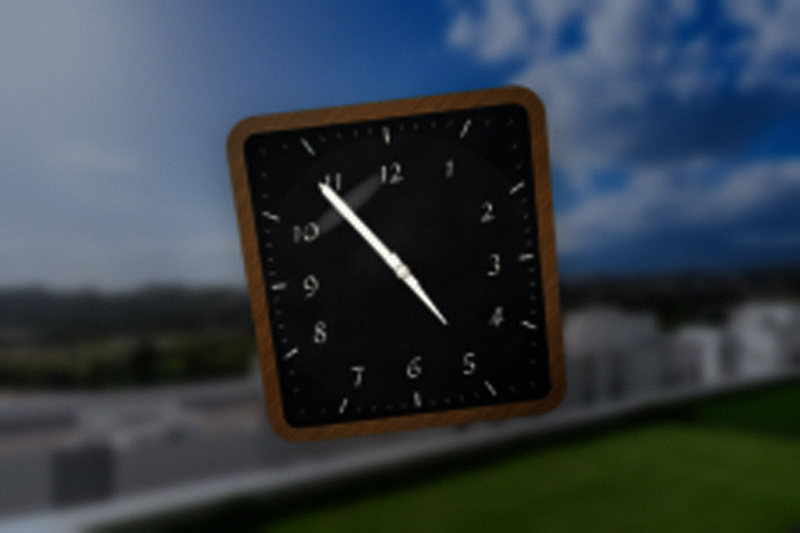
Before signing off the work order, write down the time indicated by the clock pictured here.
4:54
